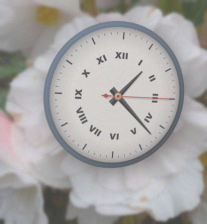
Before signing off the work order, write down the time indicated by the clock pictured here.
1:22:15
